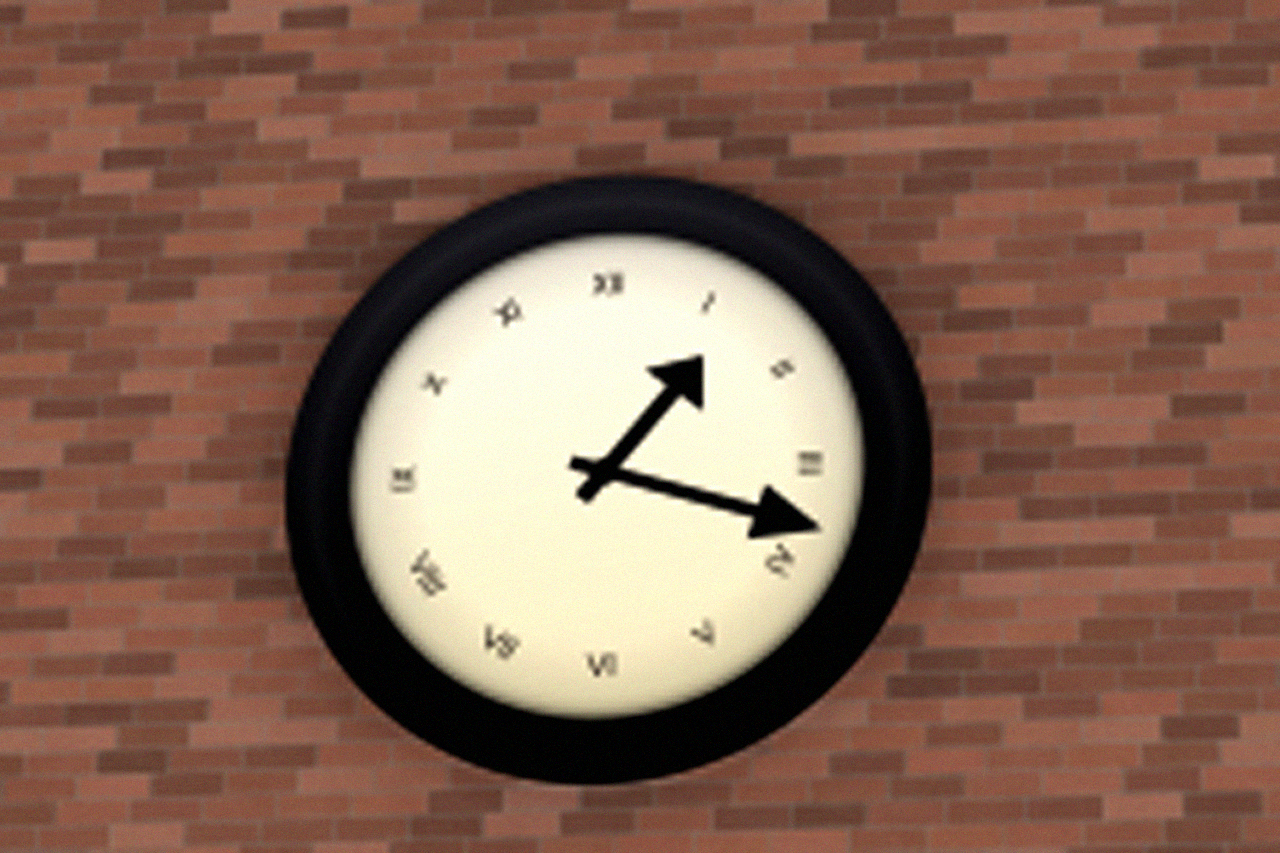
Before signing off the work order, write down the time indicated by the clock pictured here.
1:18
